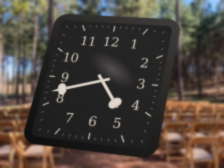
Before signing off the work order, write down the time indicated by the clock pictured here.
4:42
